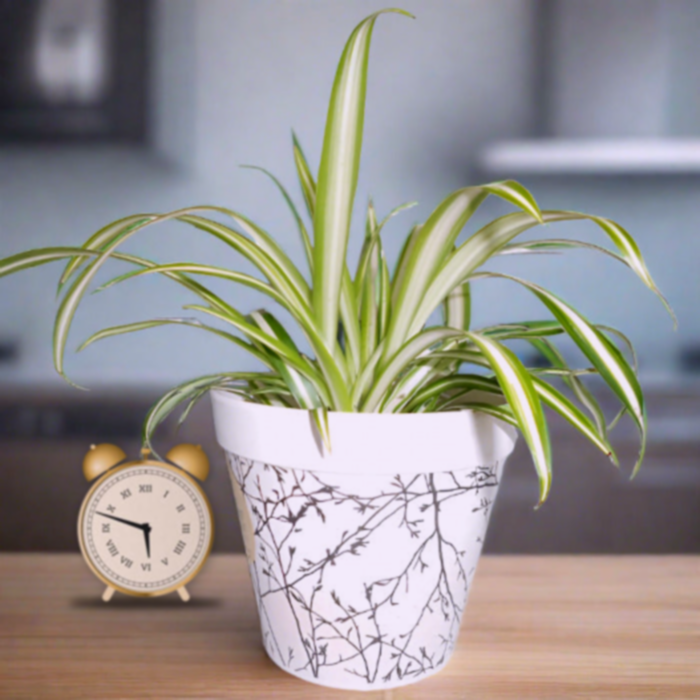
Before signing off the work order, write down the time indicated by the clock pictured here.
5:48
